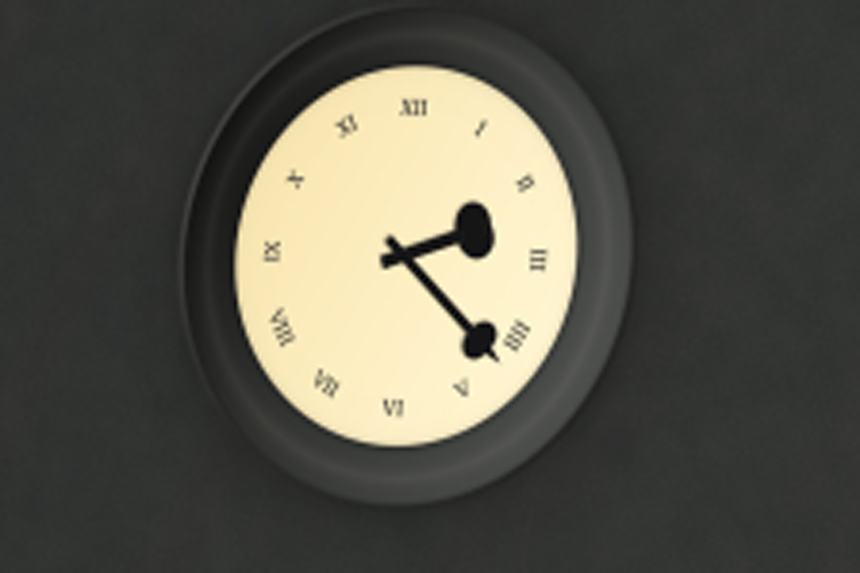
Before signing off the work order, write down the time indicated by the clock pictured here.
2:22
